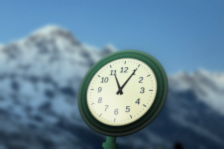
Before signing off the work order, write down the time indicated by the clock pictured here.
11:05
